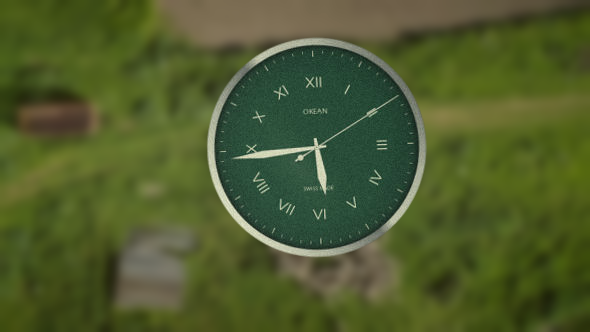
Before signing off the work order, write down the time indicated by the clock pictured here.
5:44:10
